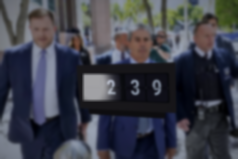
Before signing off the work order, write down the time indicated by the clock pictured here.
2:39
